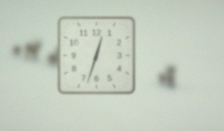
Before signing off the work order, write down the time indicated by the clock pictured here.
12:33
